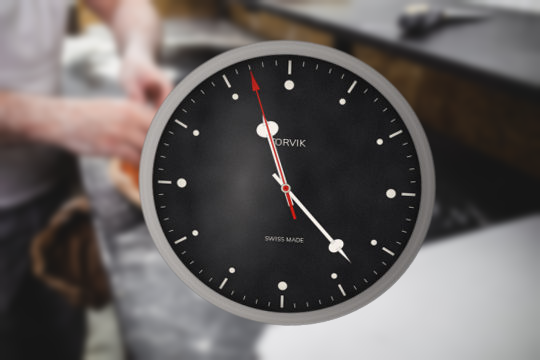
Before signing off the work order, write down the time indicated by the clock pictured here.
11:22:57
